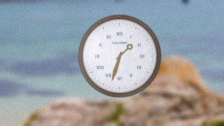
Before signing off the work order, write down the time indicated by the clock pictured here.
1:33
